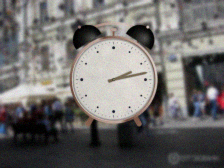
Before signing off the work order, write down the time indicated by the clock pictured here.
2:13
